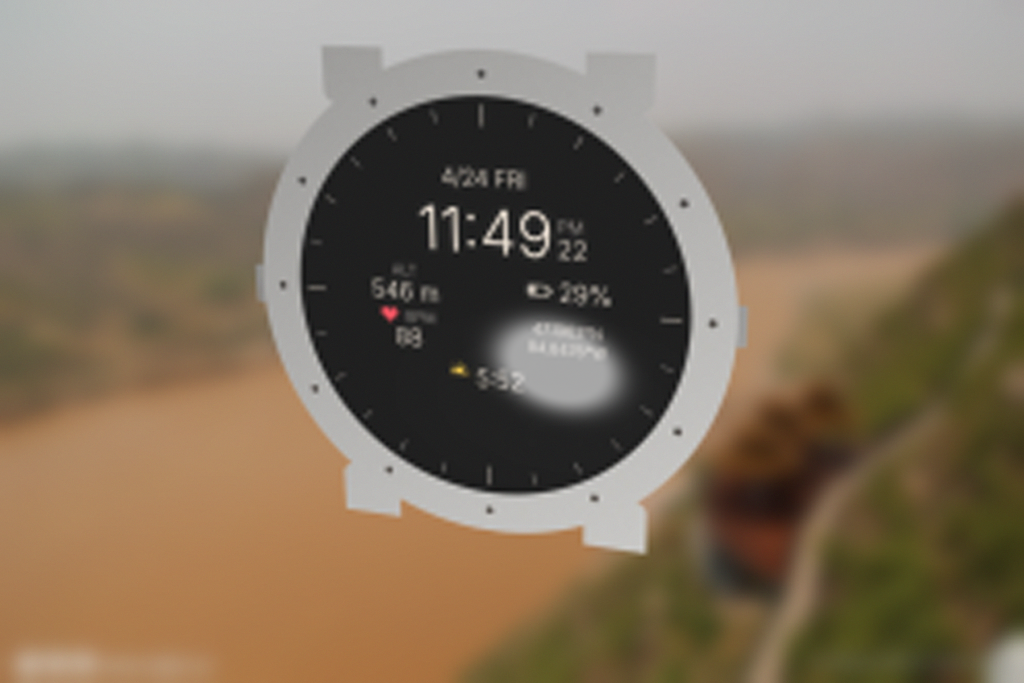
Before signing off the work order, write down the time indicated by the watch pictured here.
11:49
